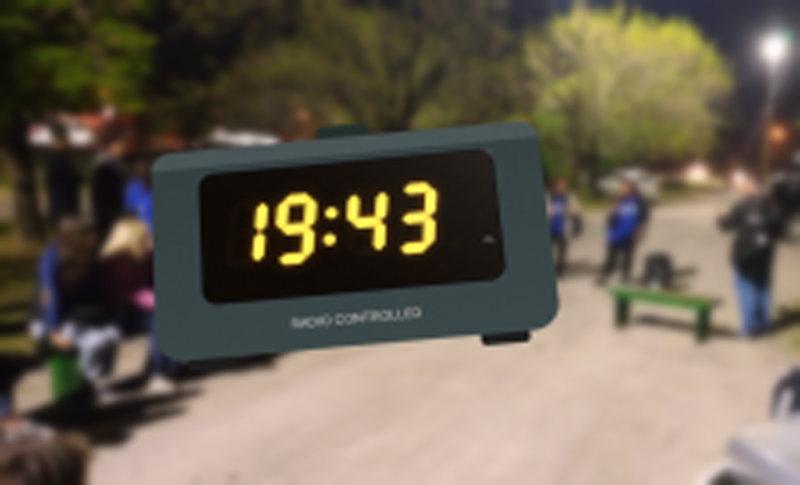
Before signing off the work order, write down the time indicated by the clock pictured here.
19:43
